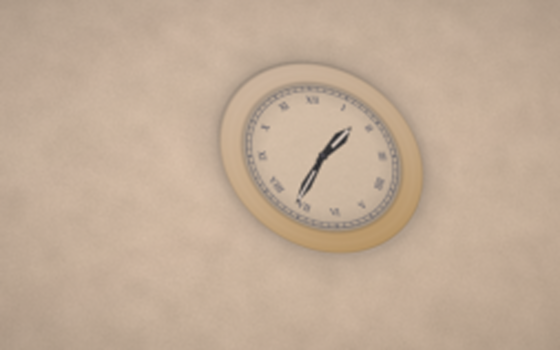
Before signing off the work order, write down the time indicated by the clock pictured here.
1:36
